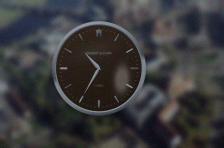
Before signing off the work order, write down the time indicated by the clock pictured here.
10:35
